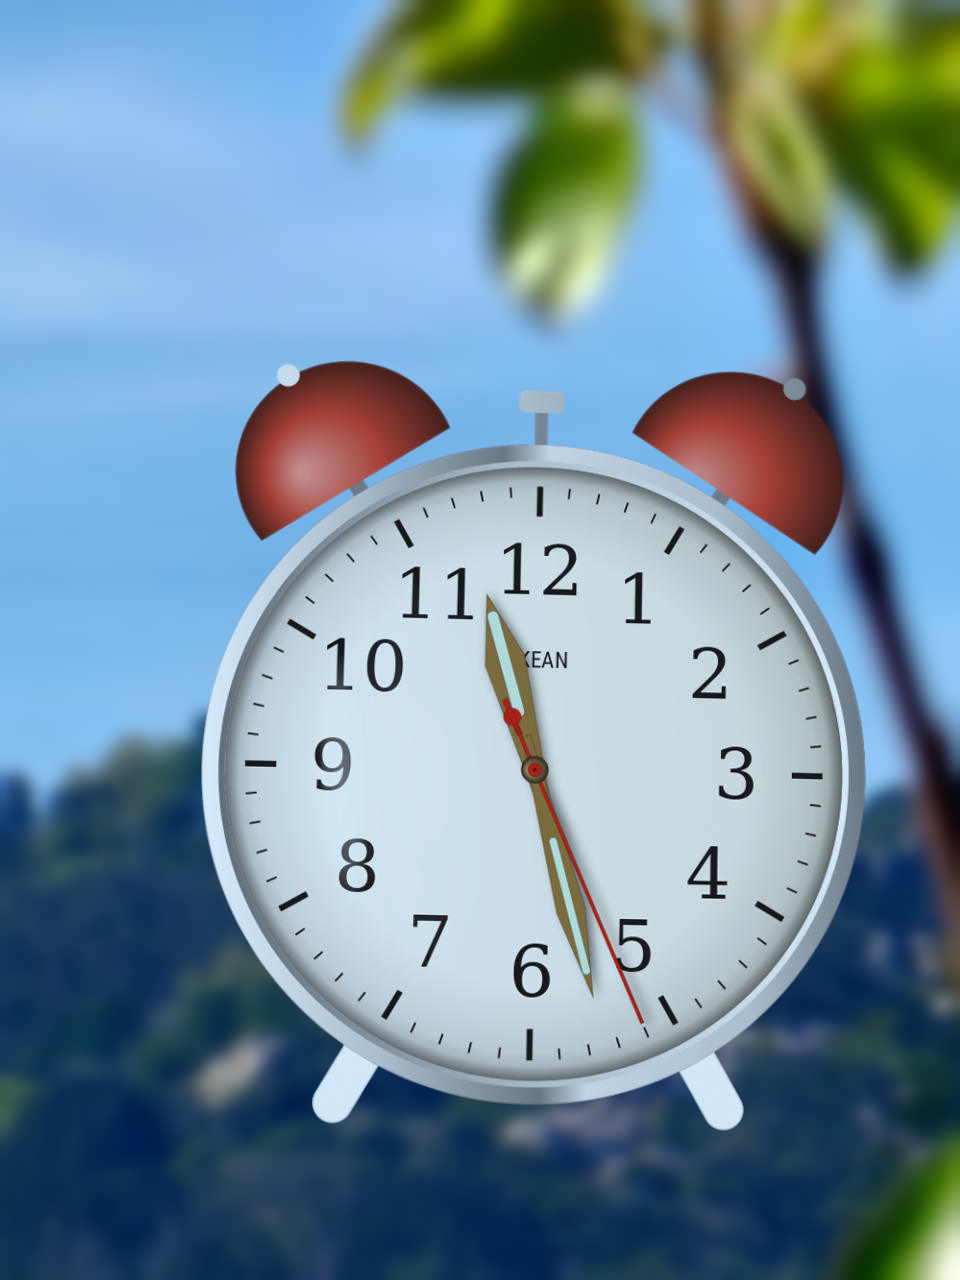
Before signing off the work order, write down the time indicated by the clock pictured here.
11:27:26
